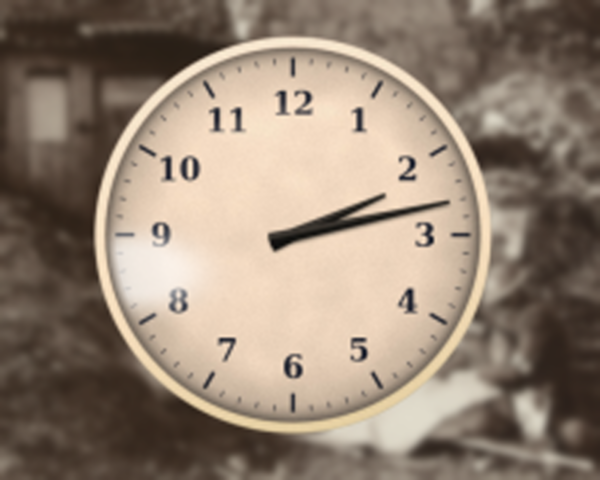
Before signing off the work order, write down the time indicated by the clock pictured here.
2:13
